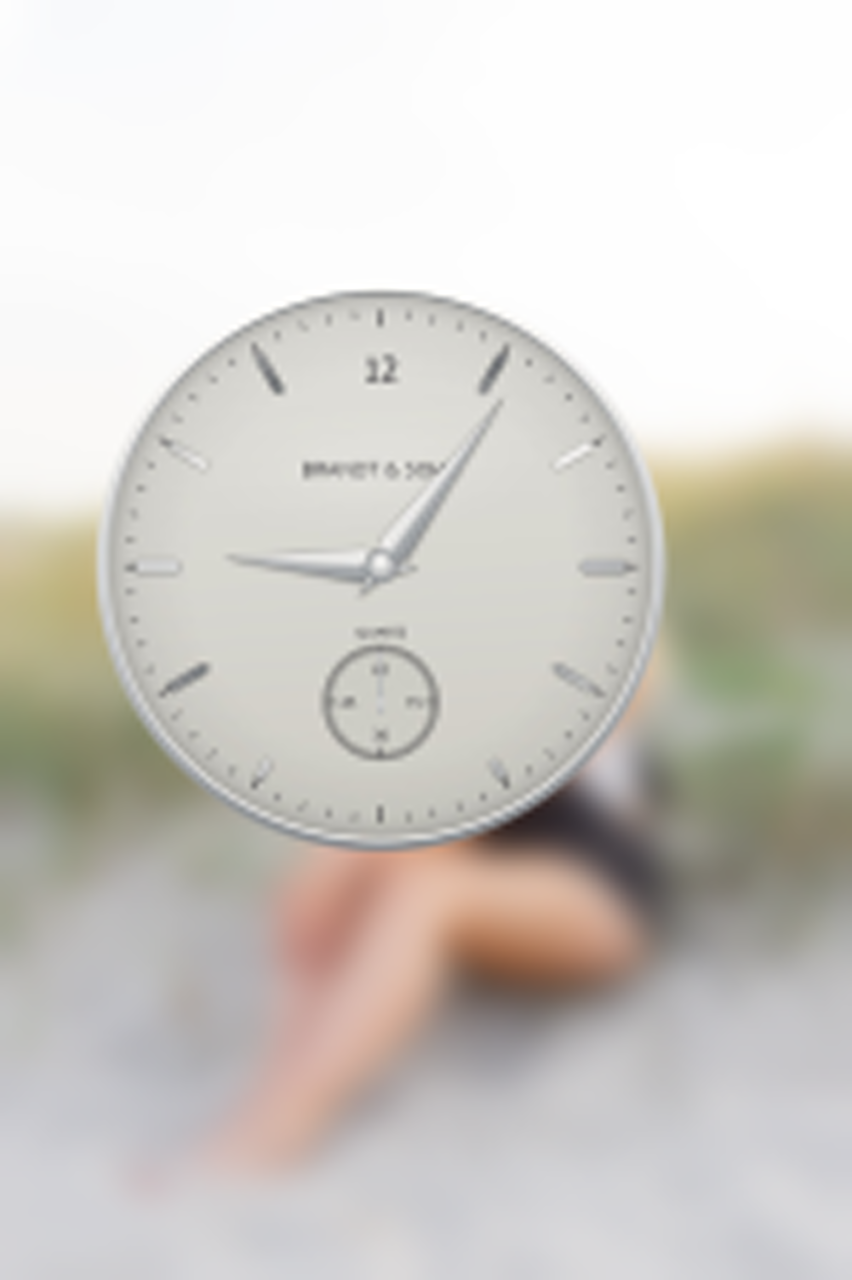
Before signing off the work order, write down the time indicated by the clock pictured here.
9:06
